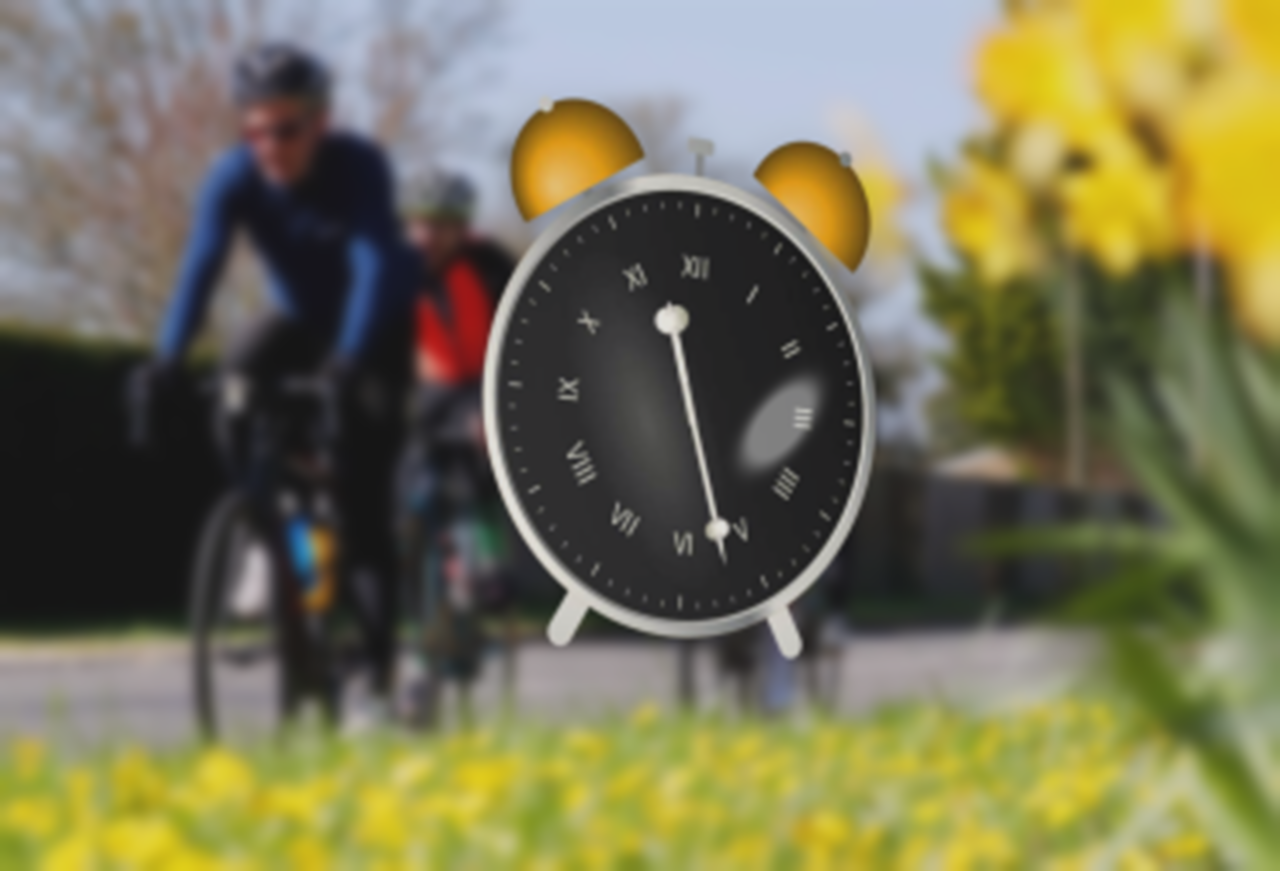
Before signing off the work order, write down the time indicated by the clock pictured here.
11:27
